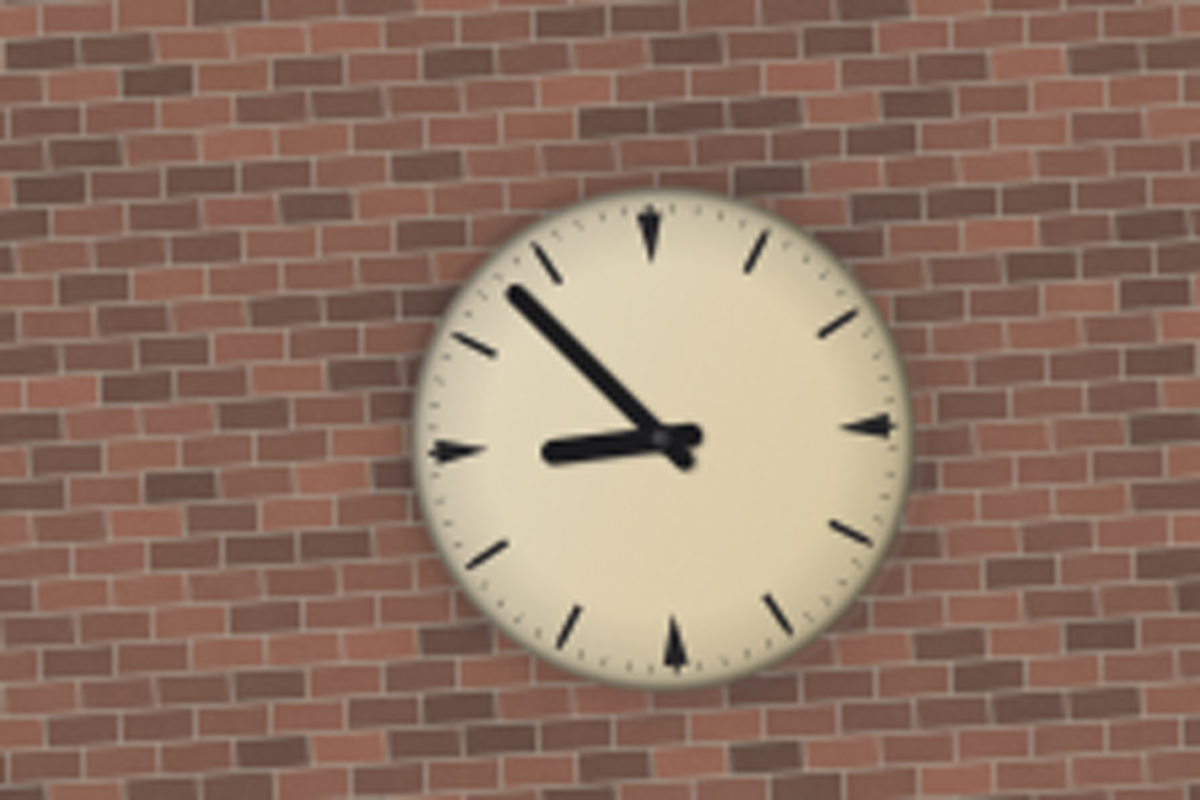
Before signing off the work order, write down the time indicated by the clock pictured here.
8:53
